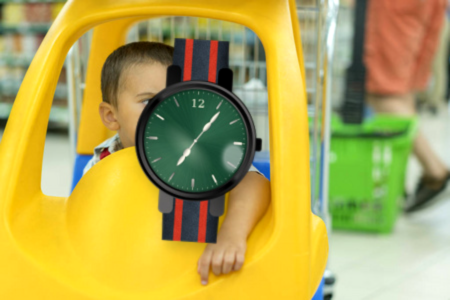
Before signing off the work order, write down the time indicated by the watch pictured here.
7:06
